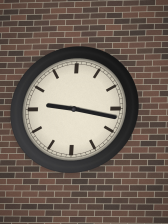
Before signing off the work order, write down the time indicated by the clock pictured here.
9:17
